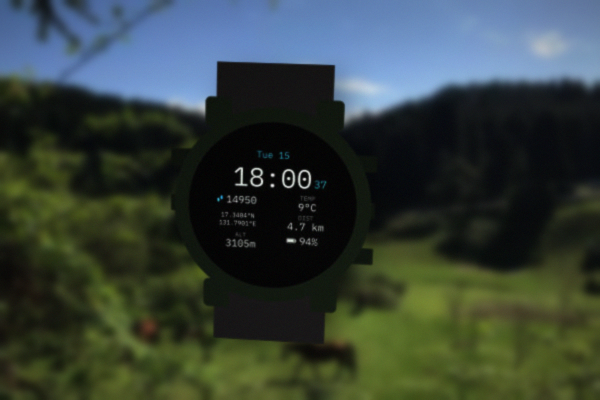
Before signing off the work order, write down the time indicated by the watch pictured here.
18:00:37
